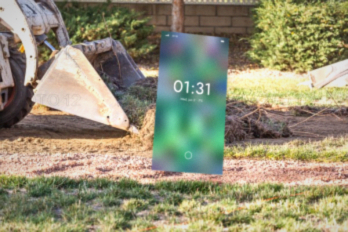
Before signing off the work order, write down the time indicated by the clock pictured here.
1:31
